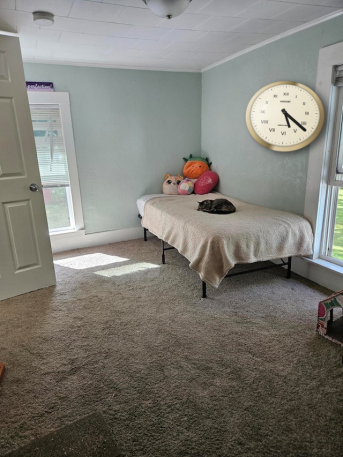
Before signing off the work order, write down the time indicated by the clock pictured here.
5:22
